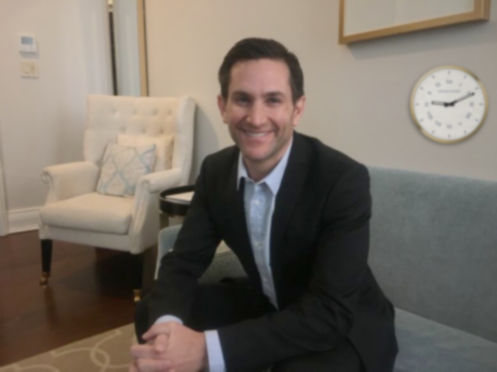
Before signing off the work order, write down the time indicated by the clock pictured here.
9:11
